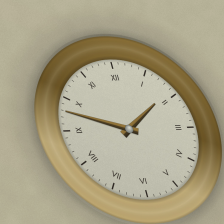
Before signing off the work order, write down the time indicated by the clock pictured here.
1:48
